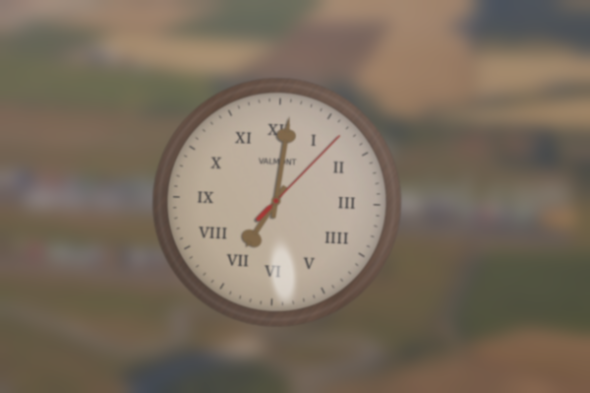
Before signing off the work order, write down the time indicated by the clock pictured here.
7:01:07
